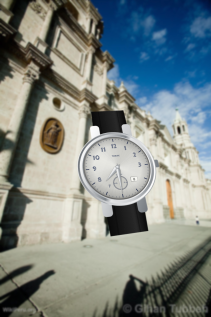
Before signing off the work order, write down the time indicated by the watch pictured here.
7:30
